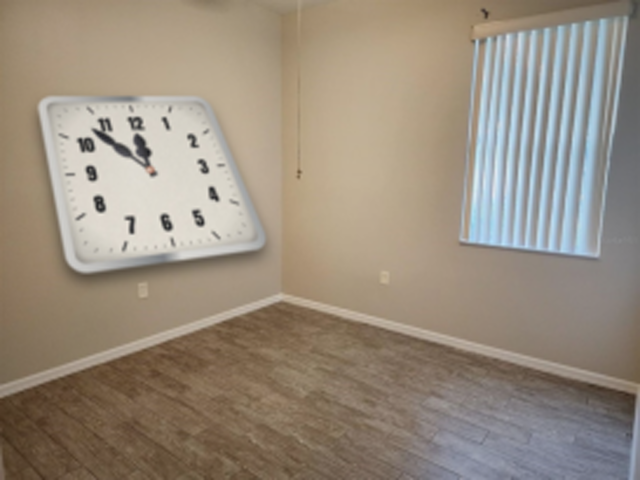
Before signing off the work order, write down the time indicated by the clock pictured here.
11:53
